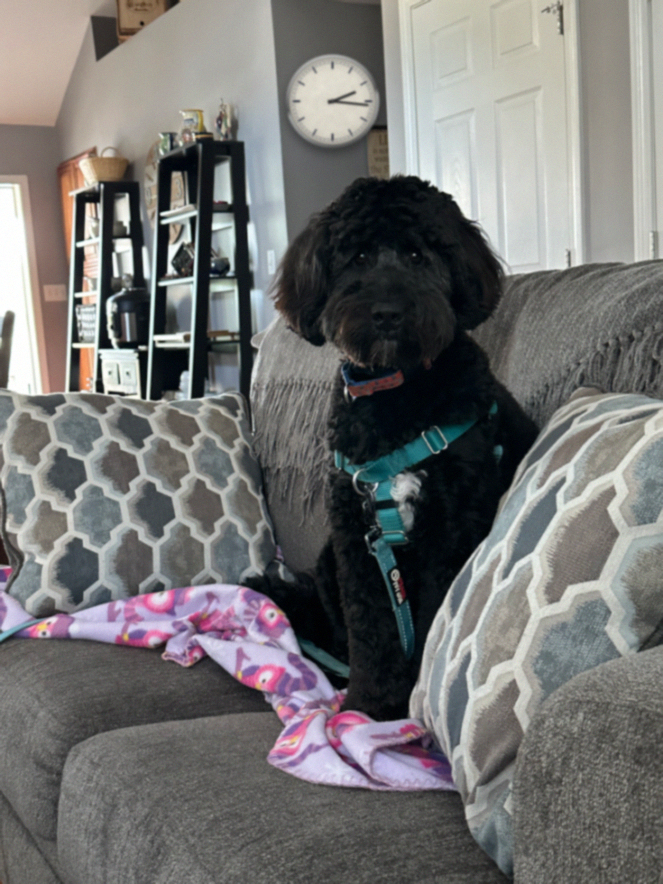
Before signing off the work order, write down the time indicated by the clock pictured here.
2:16
